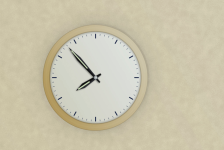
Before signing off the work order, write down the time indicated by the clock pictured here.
7:53
